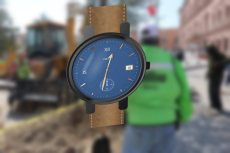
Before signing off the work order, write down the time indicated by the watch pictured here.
12:32
